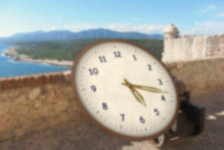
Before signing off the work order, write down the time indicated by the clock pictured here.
5:18
